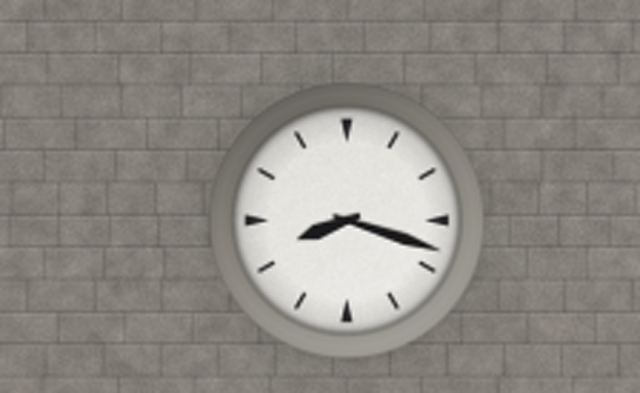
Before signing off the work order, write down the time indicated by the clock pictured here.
8:18
